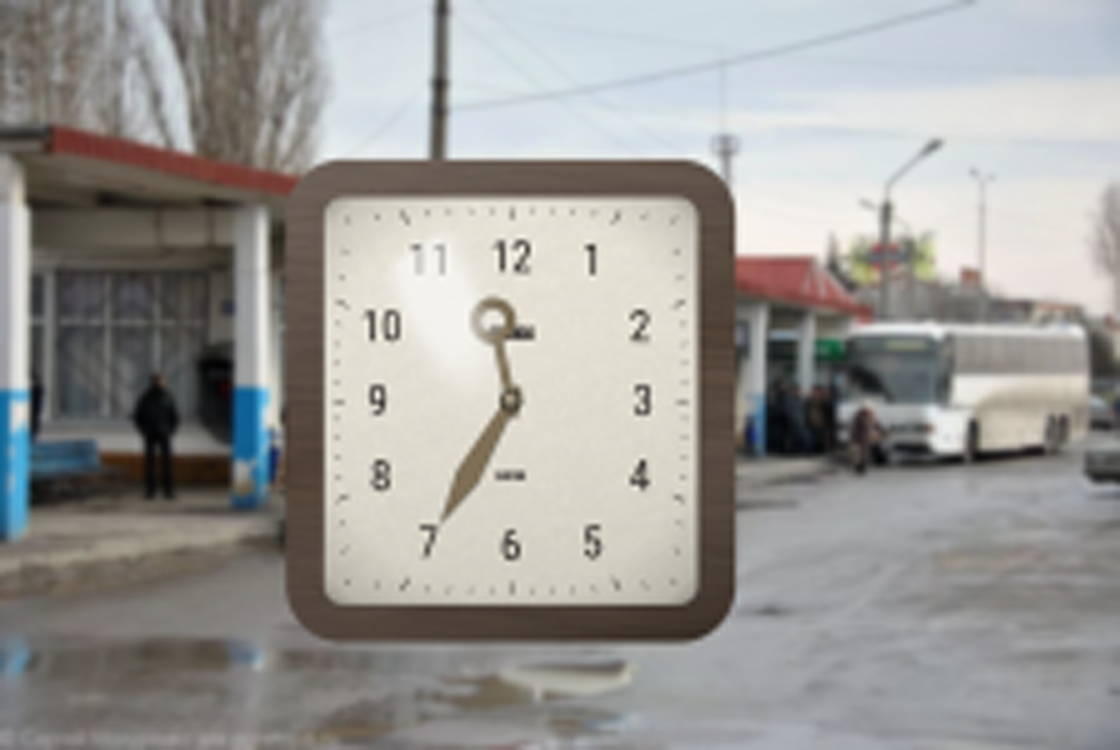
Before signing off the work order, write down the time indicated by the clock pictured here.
11:35
